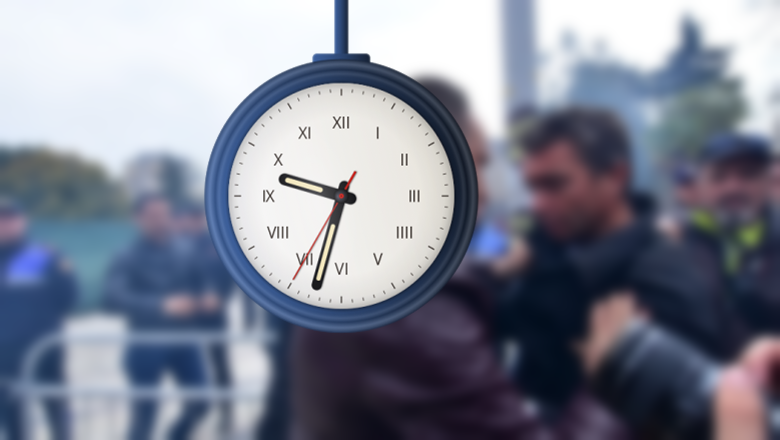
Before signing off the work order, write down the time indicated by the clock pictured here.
9:32:35
